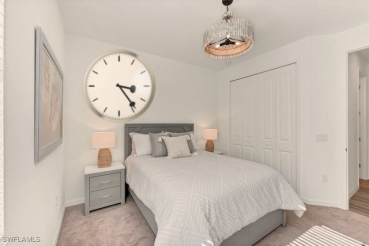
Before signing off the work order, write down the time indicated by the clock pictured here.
3:24
